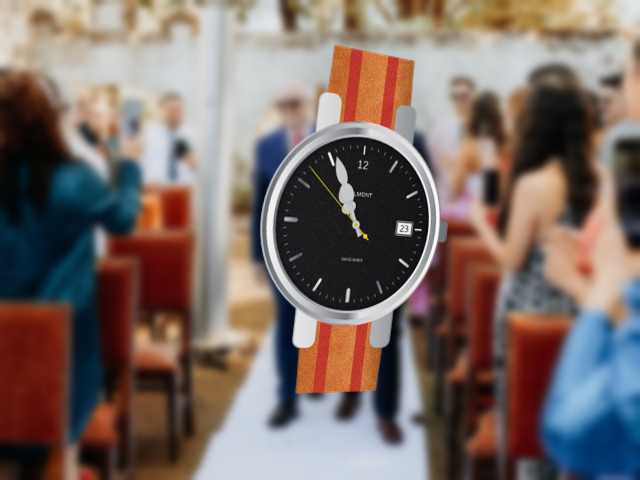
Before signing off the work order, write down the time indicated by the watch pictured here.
10:55:52
